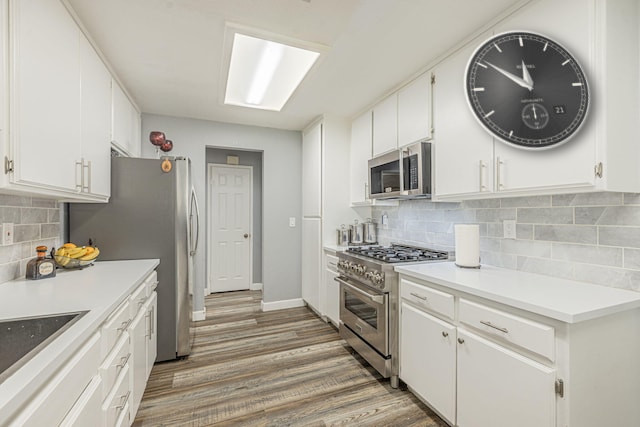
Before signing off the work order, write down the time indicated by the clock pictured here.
11:51
